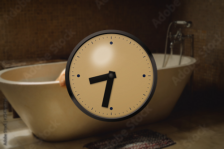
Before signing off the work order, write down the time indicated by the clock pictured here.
8:32
